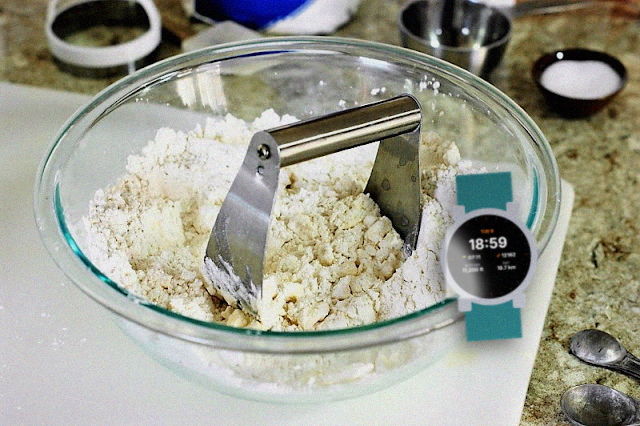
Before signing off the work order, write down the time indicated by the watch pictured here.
18:59
